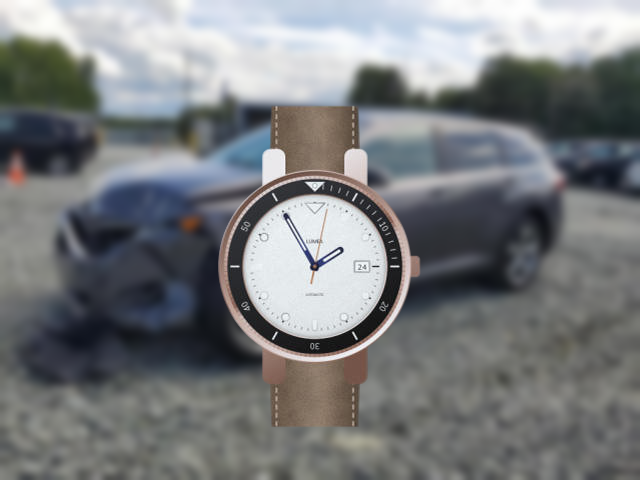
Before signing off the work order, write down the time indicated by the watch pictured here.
1:55:02
